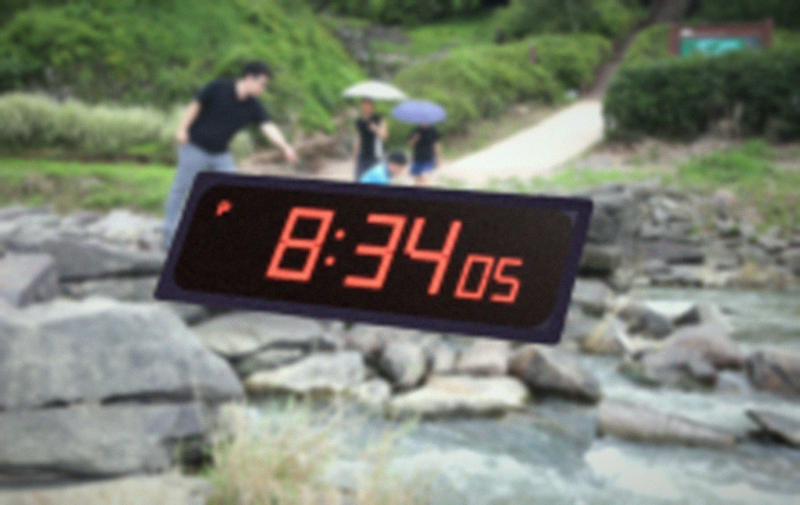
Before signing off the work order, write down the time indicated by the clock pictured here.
8:34:05
